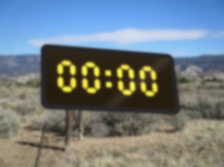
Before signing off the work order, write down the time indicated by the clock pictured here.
0:00
